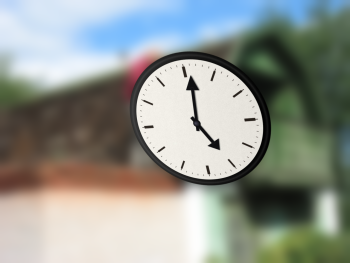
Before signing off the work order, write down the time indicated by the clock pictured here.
5:01
